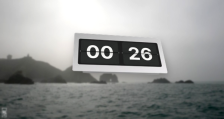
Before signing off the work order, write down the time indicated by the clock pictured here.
0:26
